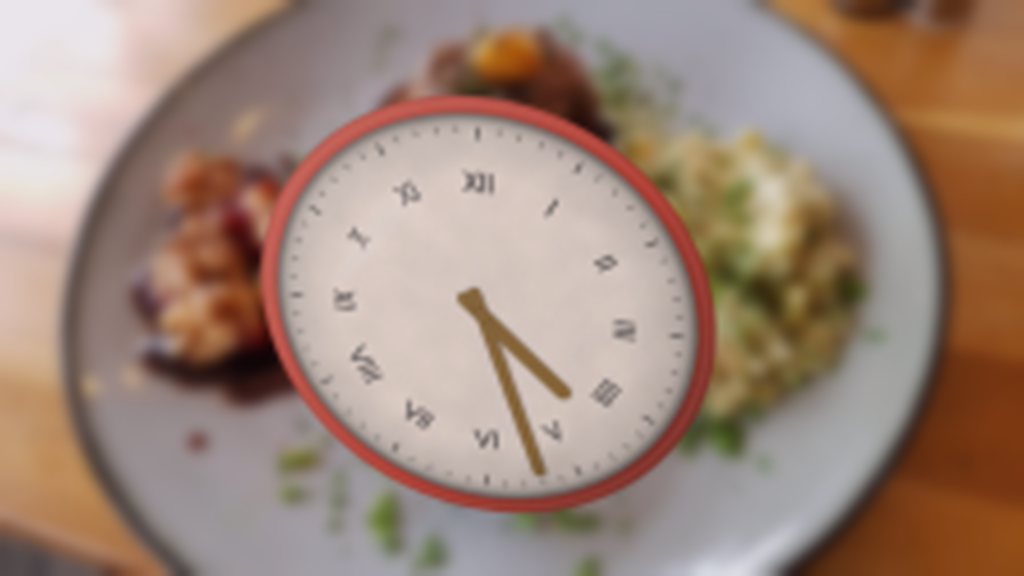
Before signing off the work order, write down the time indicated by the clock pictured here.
4:27
